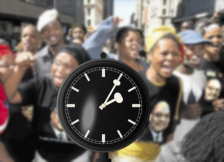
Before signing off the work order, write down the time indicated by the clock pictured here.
2:05
